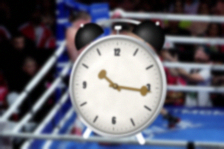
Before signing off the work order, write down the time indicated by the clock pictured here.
10:16
